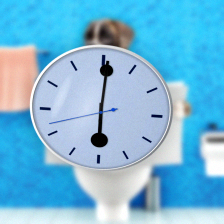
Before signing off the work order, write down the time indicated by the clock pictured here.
6:00:42
